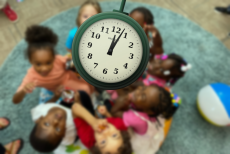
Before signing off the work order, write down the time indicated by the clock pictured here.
12:03
